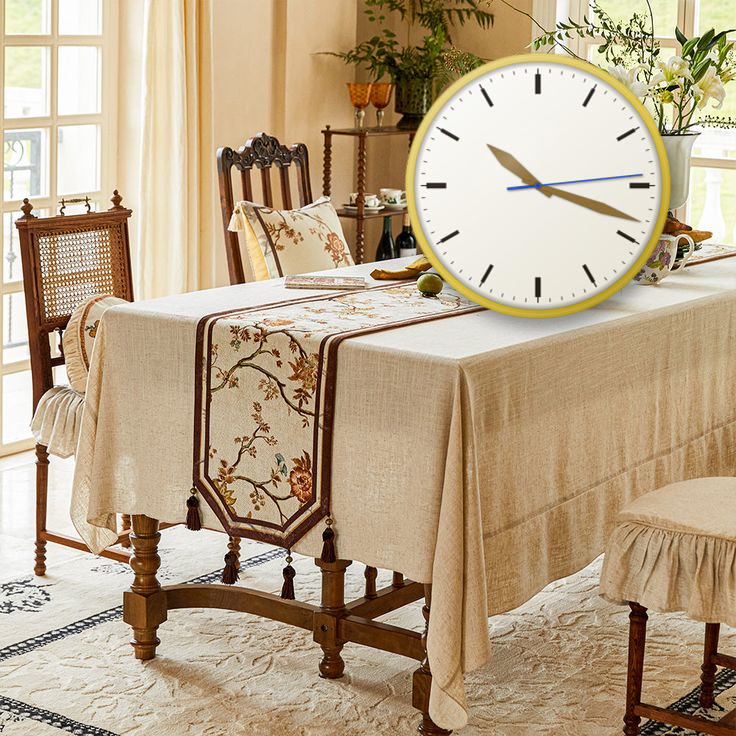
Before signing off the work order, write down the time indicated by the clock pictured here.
10:18:14
